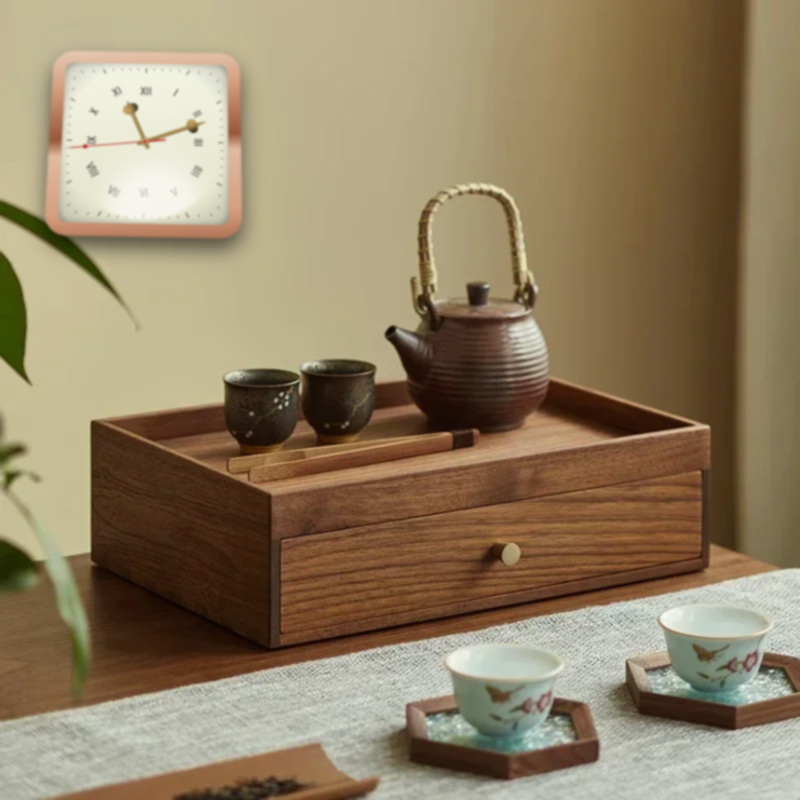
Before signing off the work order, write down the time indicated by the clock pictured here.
11:11:44
